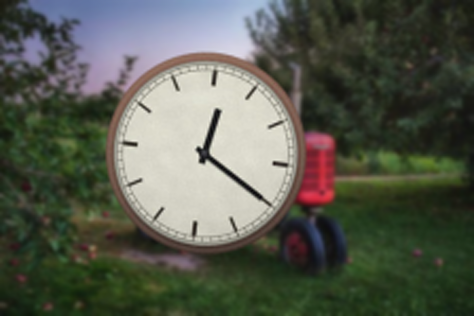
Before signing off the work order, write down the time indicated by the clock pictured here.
12:20
